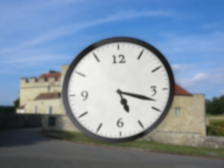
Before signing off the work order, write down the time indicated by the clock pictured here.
5:18
